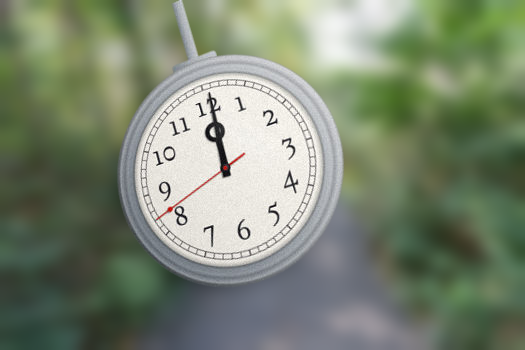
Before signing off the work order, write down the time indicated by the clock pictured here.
12:00:42
